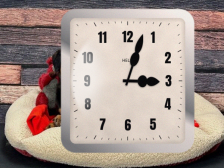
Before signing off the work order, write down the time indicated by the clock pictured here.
3:03
